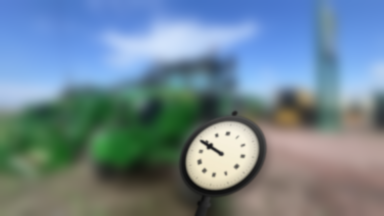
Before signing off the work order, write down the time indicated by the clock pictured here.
9:49
